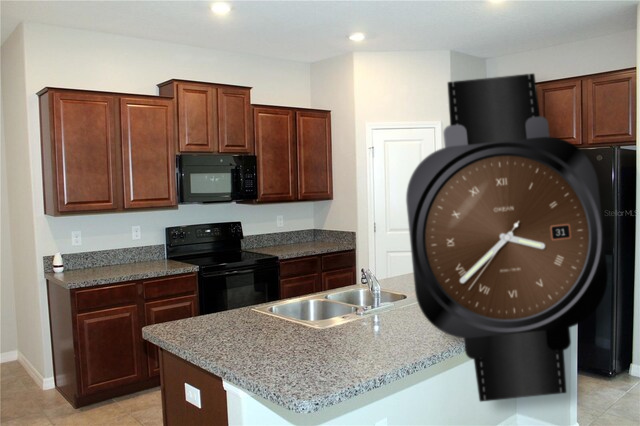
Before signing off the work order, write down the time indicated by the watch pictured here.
3:38:37
